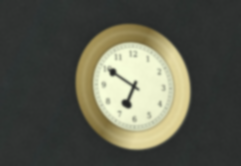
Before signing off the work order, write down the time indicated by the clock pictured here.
6:50
